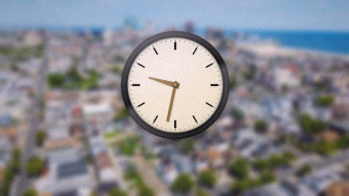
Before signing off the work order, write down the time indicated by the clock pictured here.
9:32
